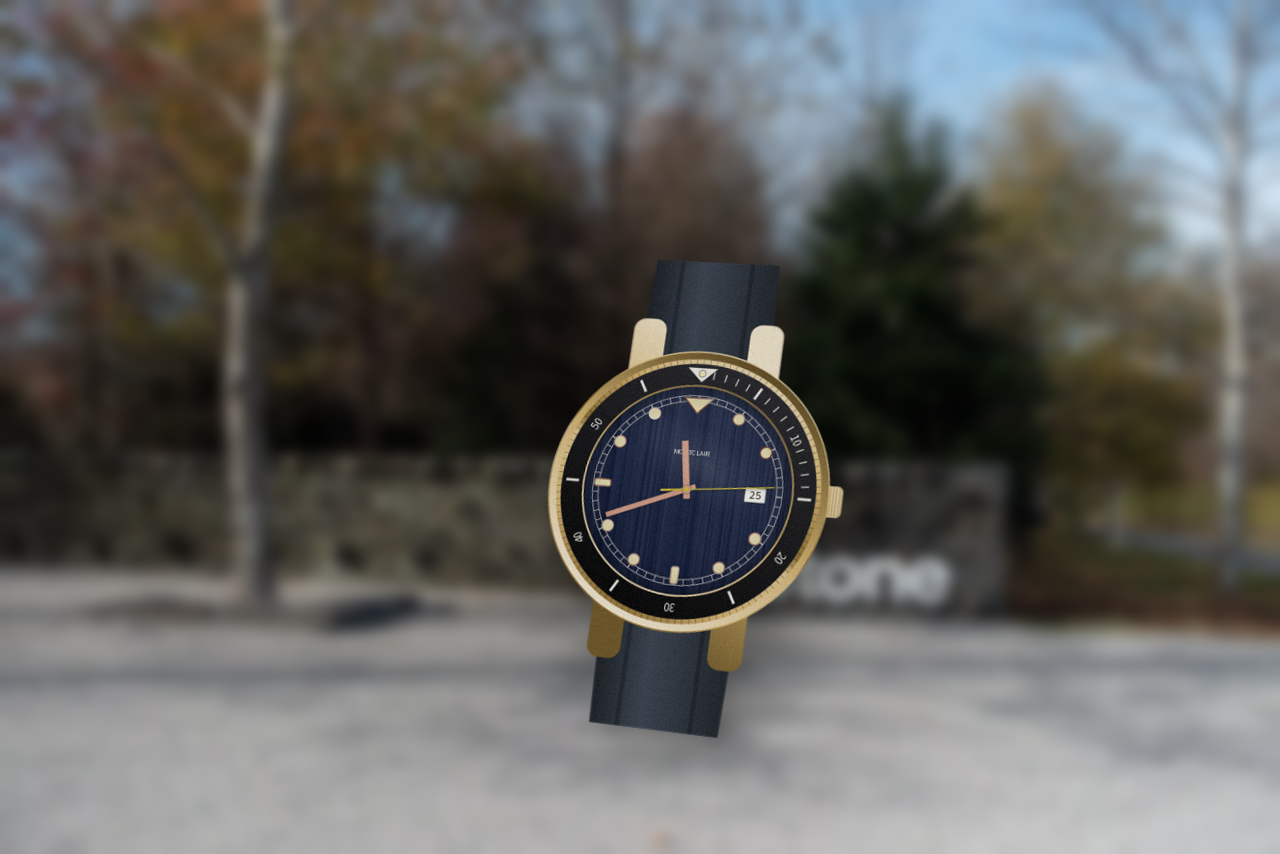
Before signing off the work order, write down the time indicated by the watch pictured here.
11:41:14
